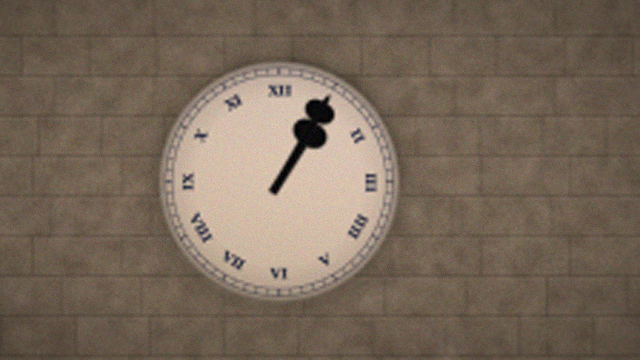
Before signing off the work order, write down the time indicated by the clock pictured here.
1:05
